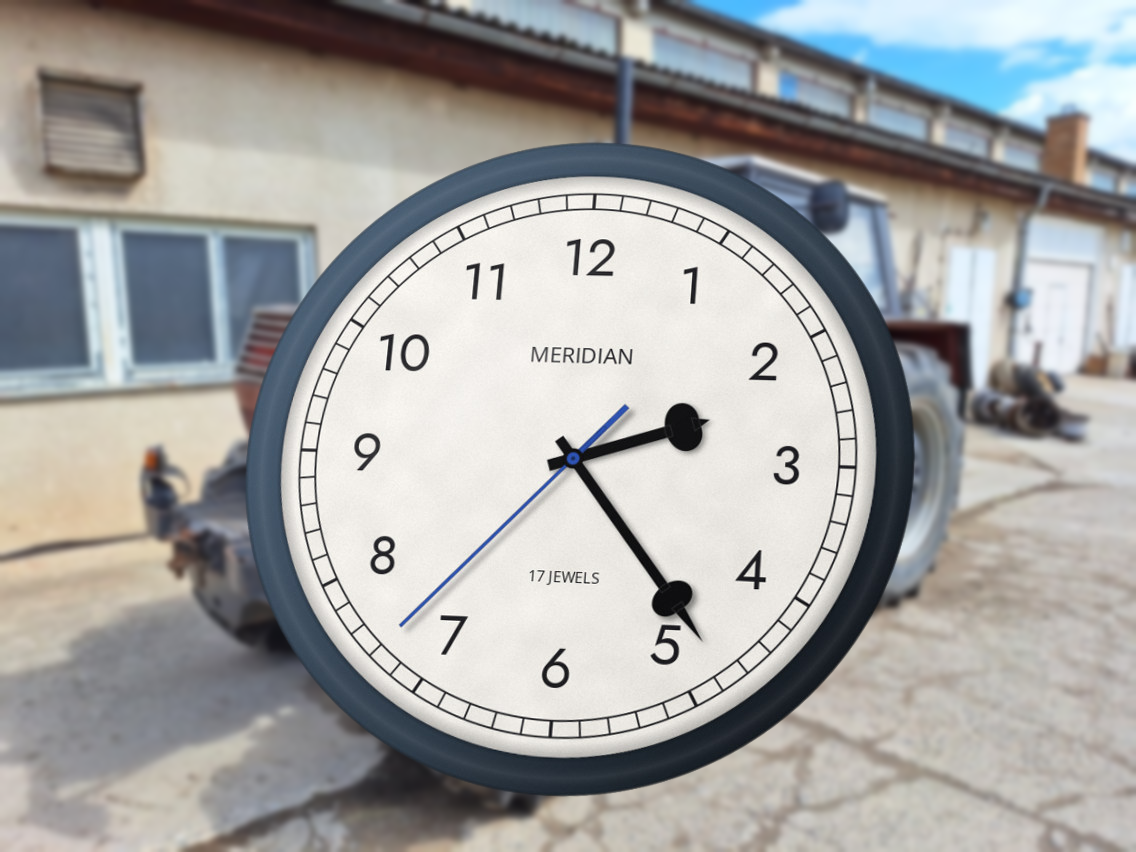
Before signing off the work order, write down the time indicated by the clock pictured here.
2:23:37
